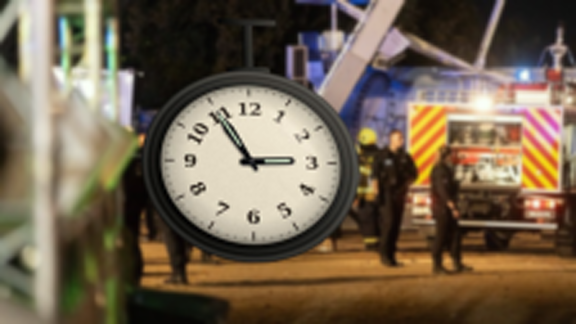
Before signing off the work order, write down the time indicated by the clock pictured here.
2:55
